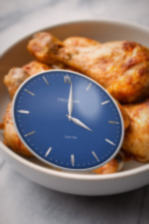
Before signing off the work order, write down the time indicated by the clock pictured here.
4:01
